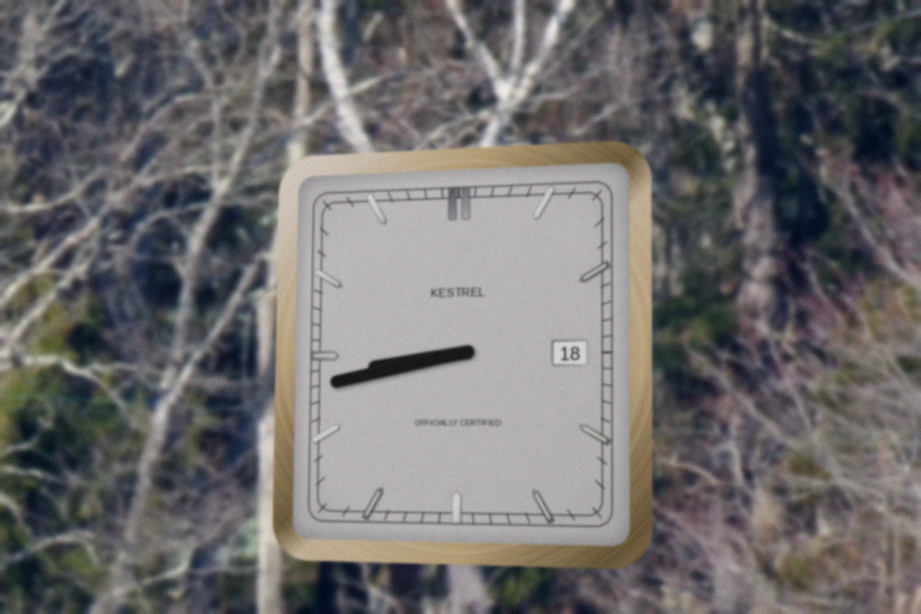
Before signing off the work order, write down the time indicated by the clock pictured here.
8:43
